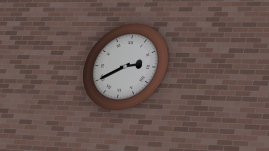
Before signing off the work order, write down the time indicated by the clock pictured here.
2:40
